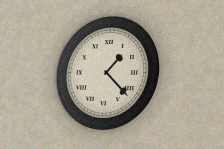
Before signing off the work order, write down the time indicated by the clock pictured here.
1:22
